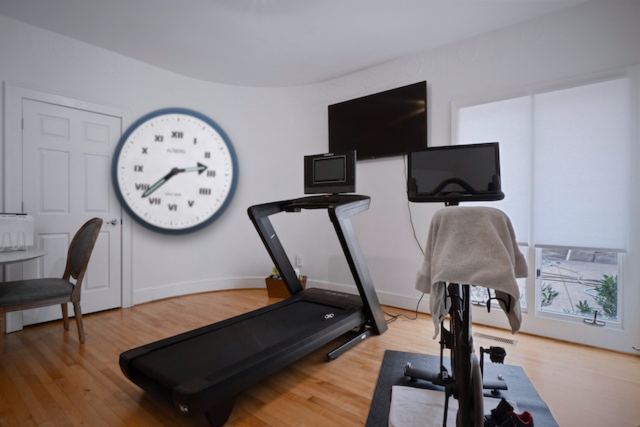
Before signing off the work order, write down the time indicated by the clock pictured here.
2:38
